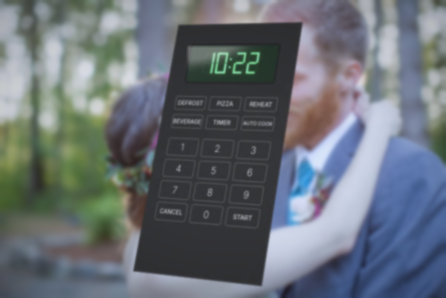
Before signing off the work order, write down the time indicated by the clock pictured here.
10:22
